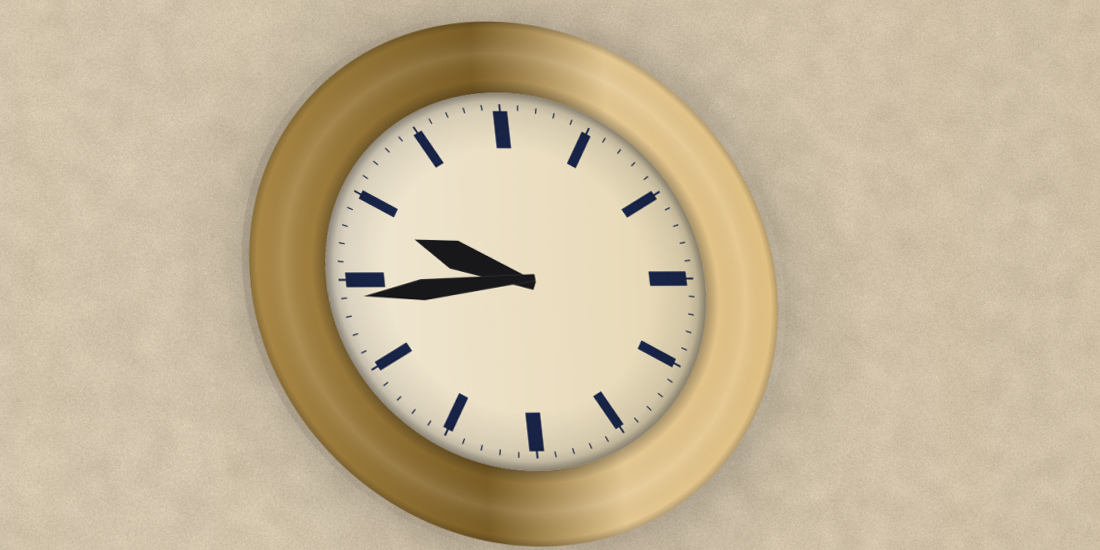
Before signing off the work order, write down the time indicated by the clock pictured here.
9:44
